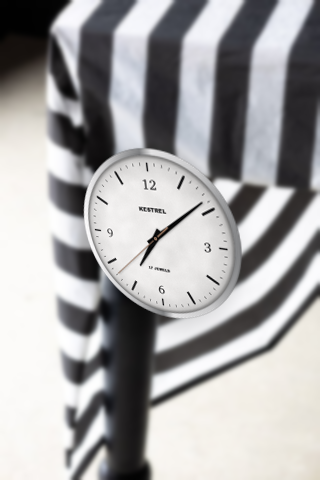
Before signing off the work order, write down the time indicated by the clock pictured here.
7:08:38
